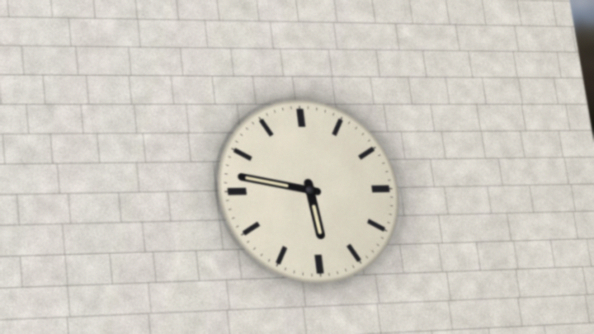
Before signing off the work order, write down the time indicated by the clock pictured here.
5:47
